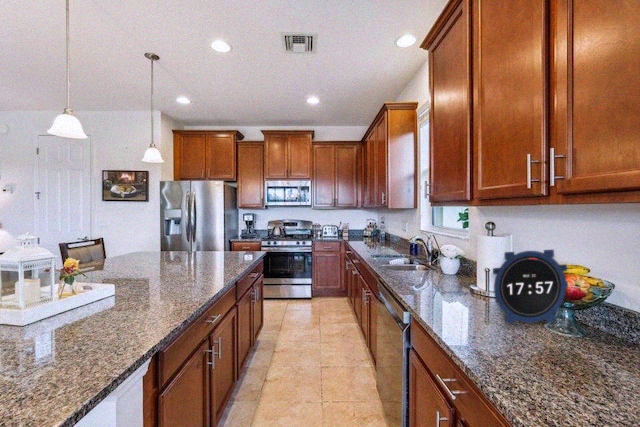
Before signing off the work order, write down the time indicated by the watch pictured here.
17:57
